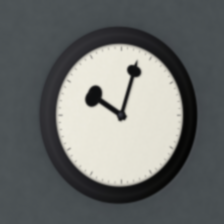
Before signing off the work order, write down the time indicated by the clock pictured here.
10:03
